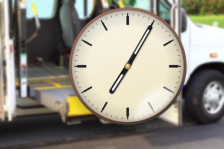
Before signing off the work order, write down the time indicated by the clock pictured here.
7:05
